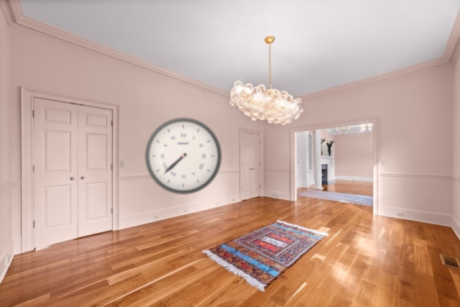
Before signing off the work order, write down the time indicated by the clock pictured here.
7:38
